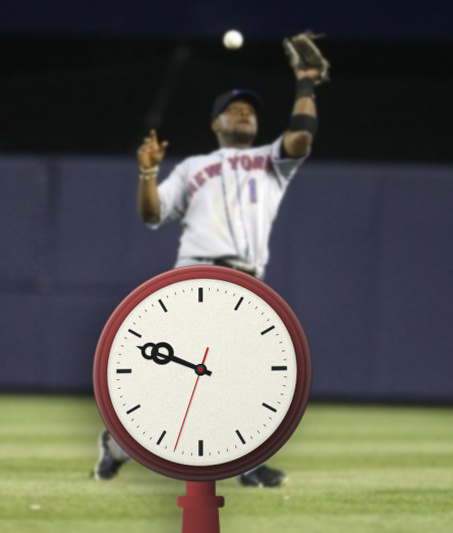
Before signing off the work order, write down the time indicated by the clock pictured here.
9:48:33
